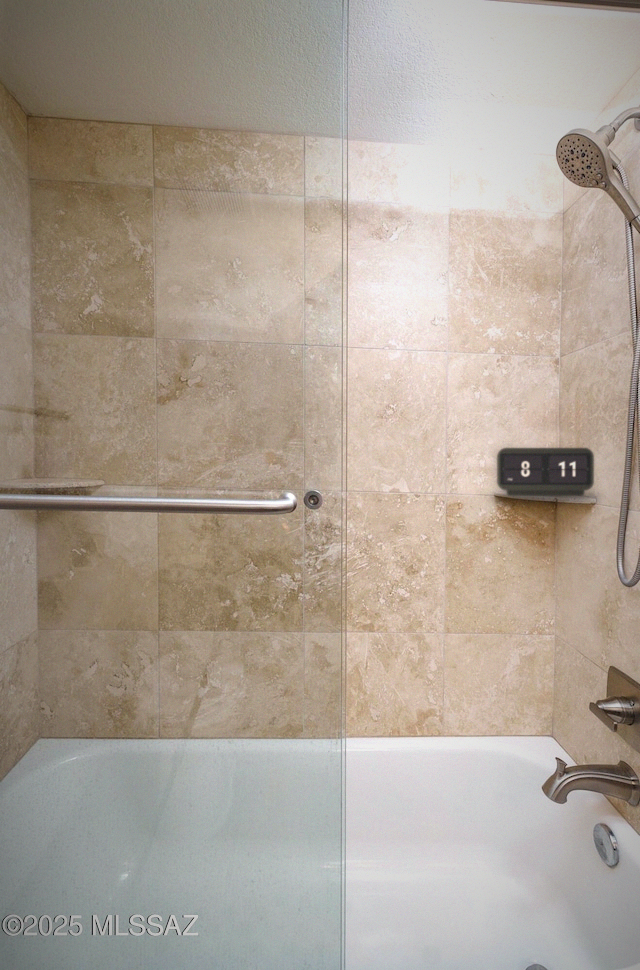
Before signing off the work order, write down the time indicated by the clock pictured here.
8:11
